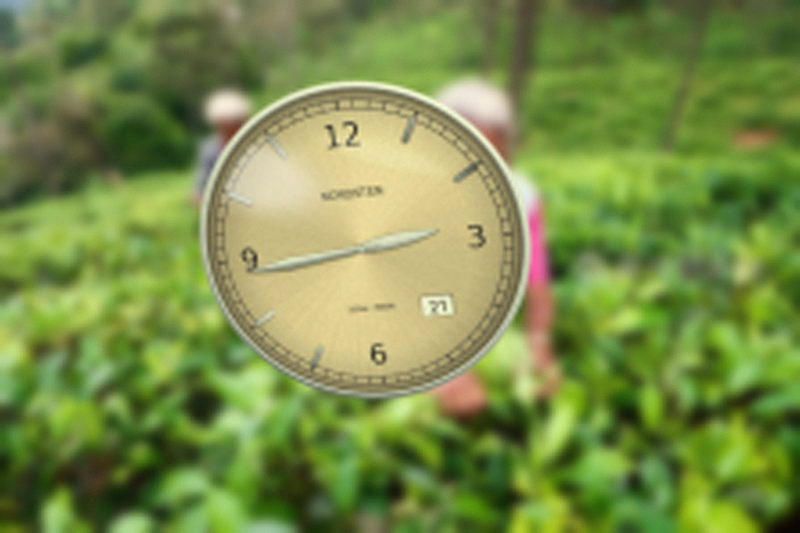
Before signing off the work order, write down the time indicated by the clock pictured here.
2:44
